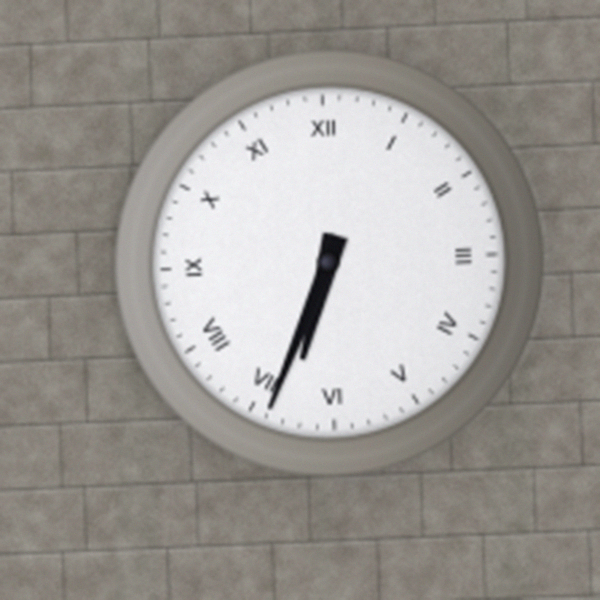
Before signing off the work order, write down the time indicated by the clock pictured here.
6:34
